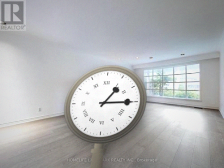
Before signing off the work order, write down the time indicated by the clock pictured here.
1:15
